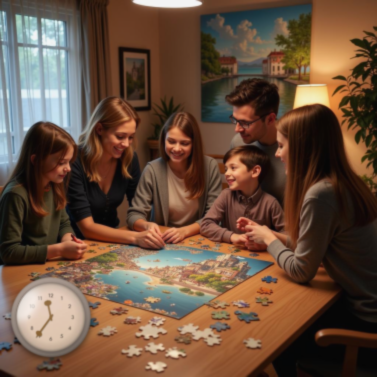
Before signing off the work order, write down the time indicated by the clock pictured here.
11:36
